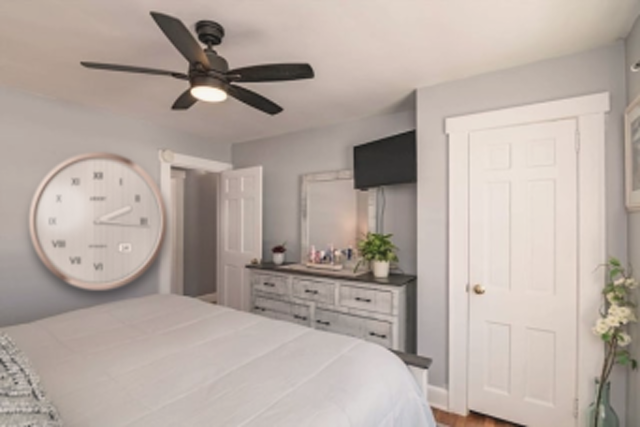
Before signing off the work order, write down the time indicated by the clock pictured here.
2:16
